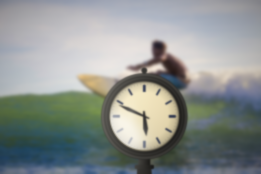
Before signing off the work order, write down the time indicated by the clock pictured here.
5:49
